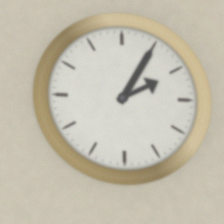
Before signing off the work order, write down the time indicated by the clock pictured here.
2:05
